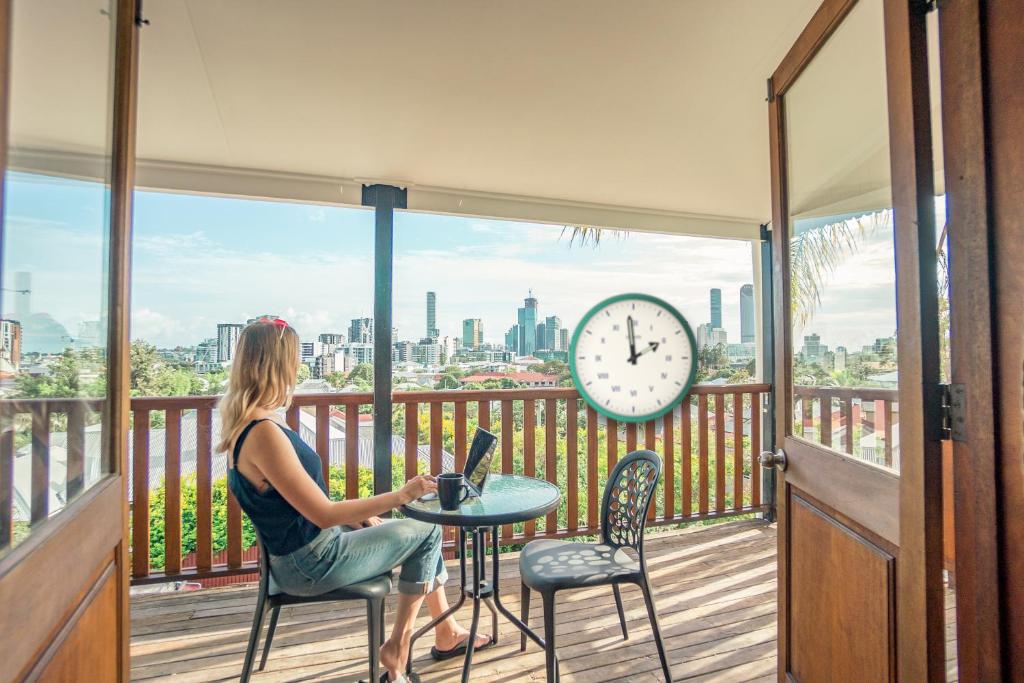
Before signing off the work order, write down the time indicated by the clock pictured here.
1:59
